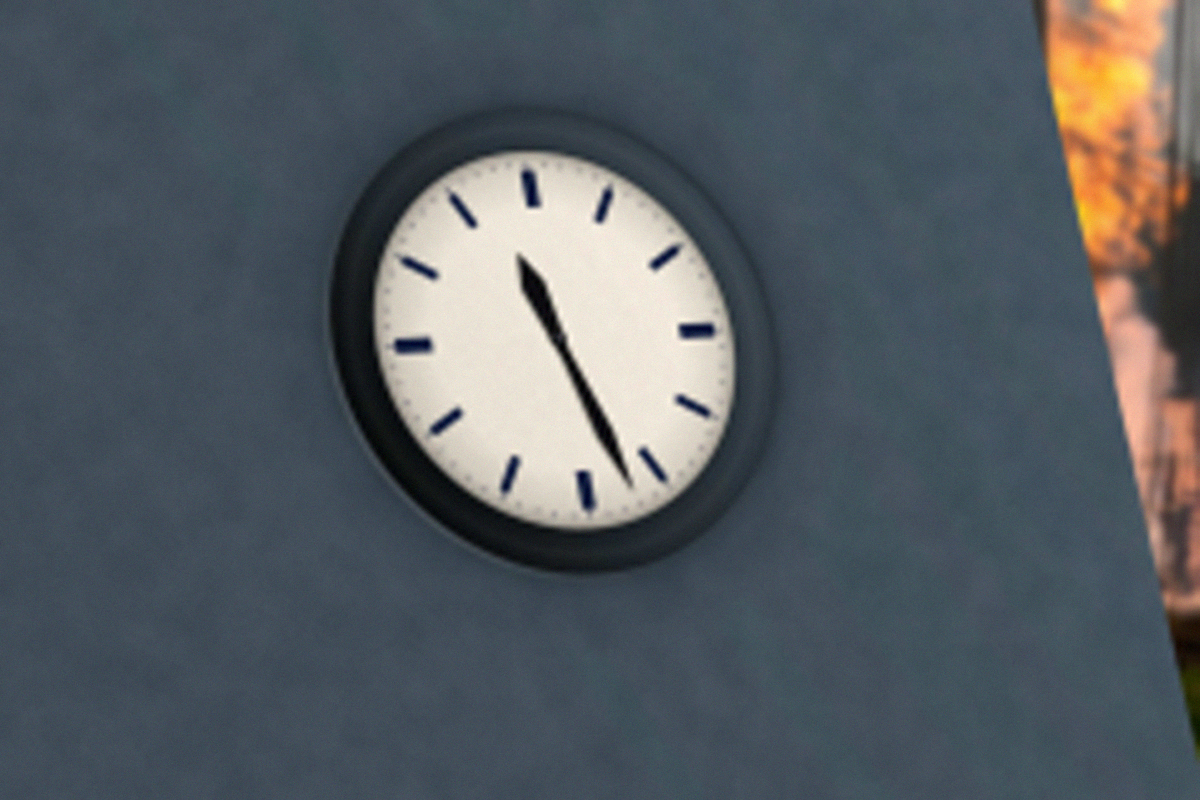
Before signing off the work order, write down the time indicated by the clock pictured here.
11:27
